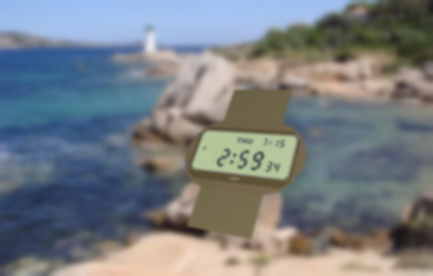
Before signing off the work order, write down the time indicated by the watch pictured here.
2:59
